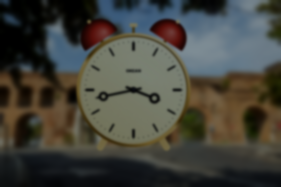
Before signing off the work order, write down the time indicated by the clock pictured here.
3:43
